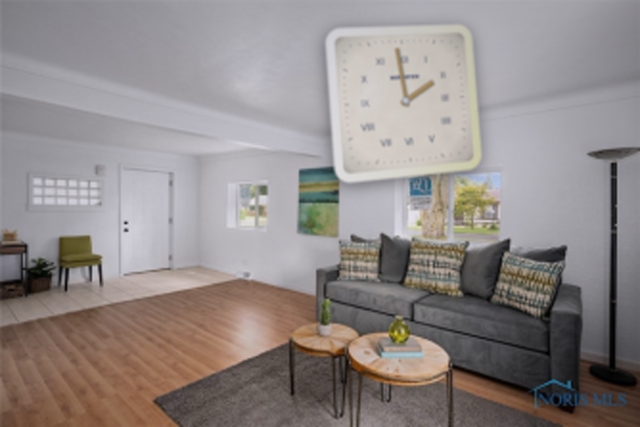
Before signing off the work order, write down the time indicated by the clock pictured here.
1:59
